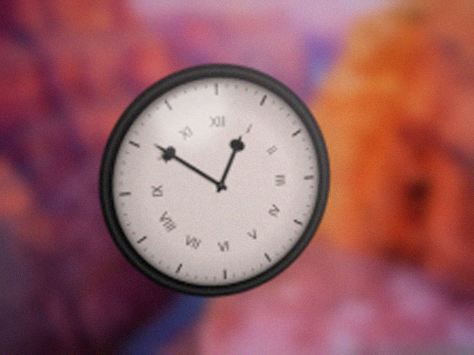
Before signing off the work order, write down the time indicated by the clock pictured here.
12:51
